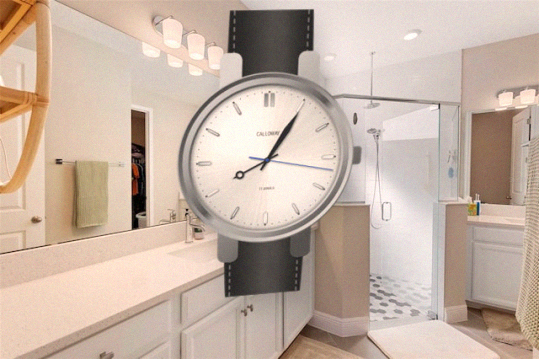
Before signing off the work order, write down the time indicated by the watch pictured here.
8:05:17
